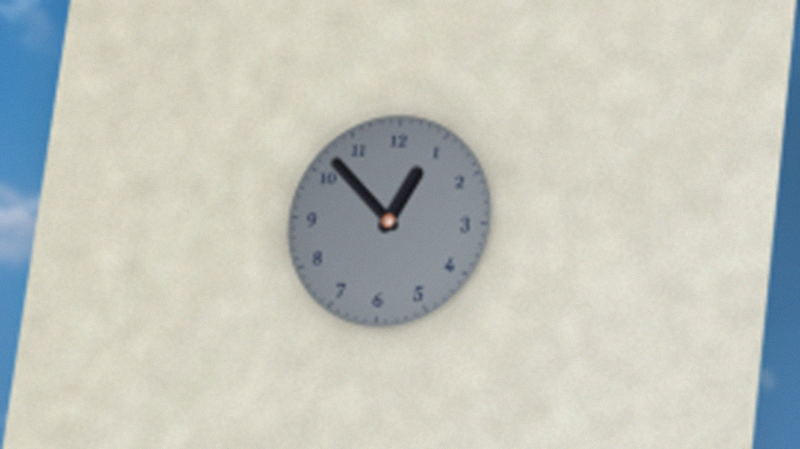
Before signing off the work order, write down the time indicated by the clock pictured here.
12:52
